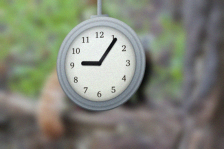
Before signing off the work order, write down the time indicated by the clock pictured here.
9:06
